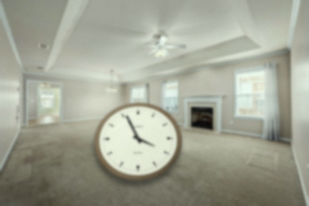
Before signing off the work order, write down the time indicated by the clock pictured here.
3:56
